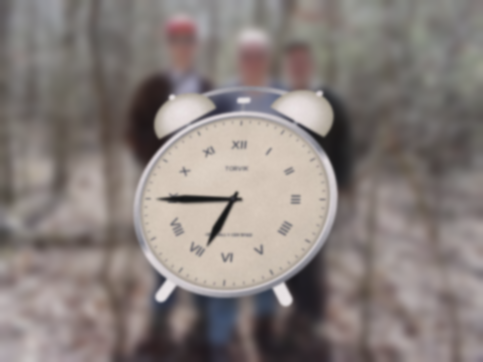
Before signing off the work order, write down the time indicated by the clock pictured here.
6:45
